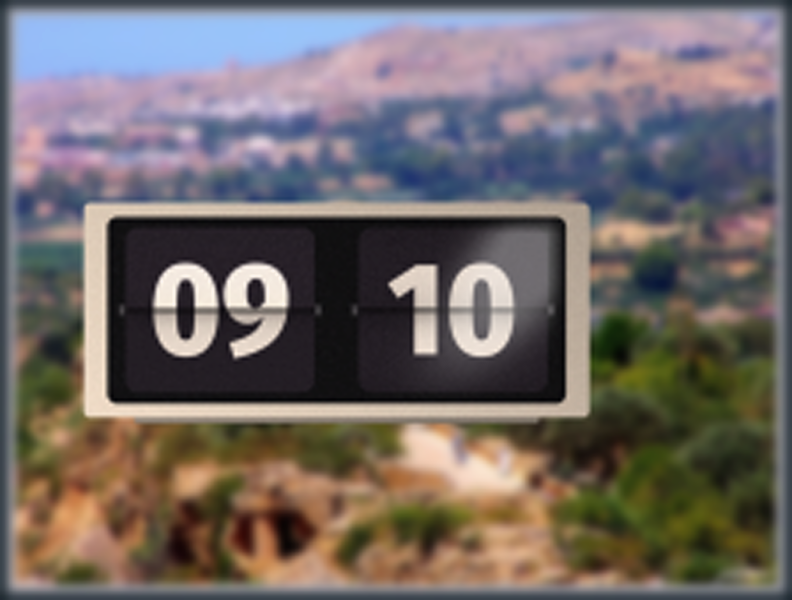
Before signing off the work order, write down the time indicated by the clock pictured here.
9:10
